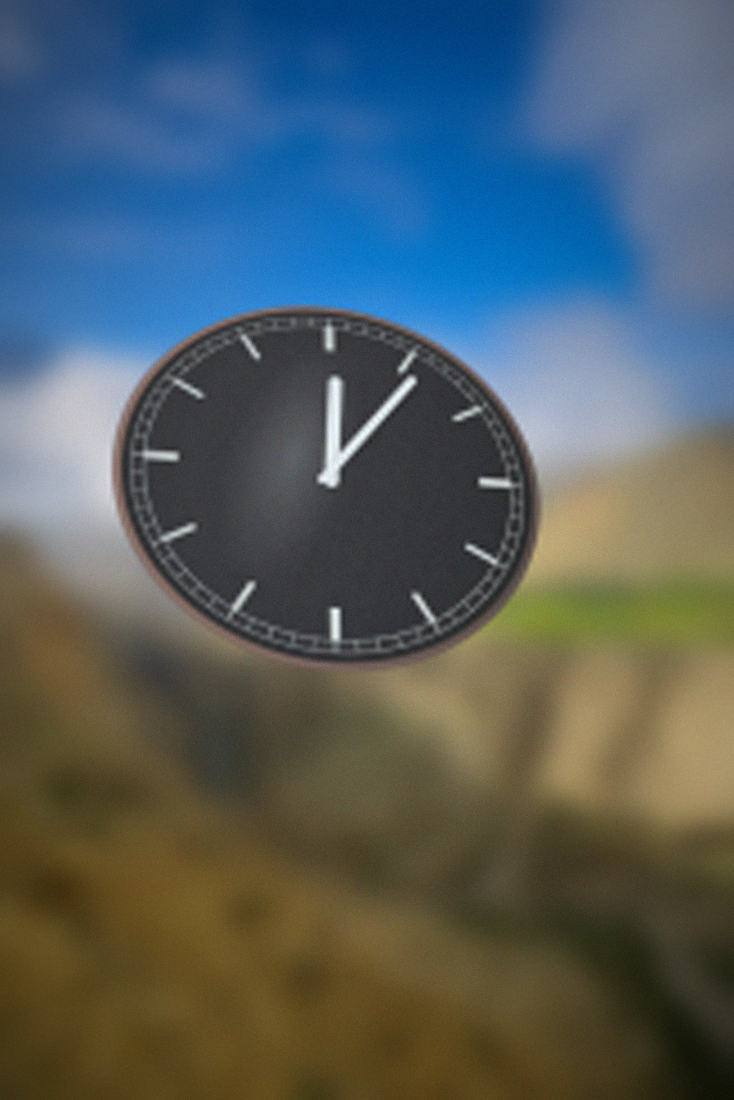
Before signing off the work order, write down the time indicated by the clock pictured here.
12:06
